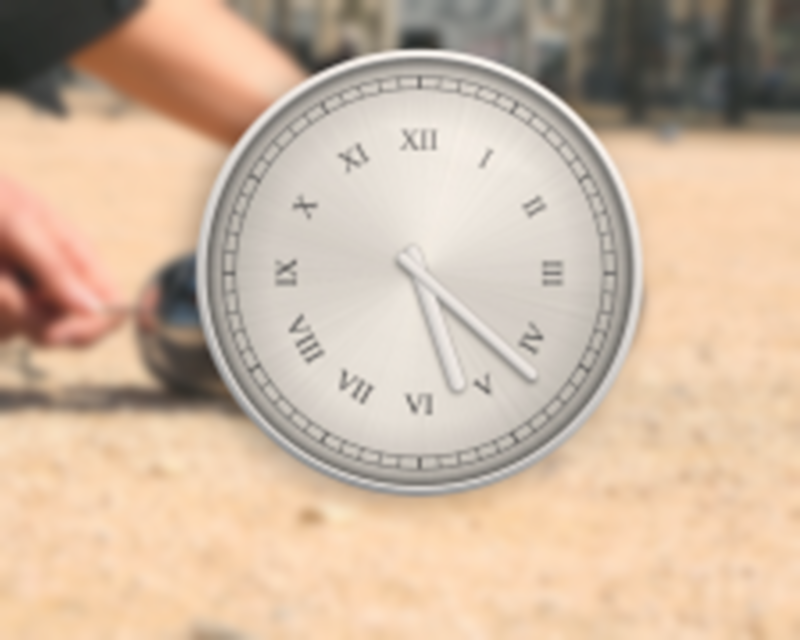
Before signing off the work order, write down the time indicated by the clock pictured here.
5:22
